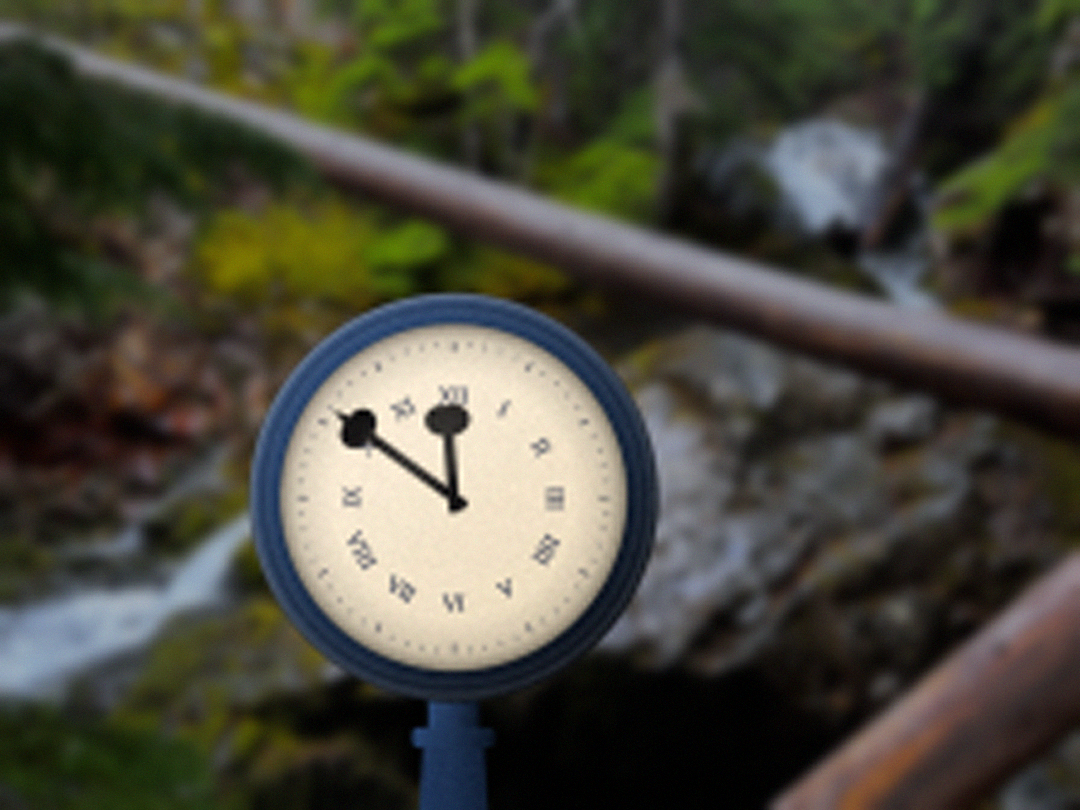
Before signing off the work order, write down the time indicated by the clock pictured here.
11:51
